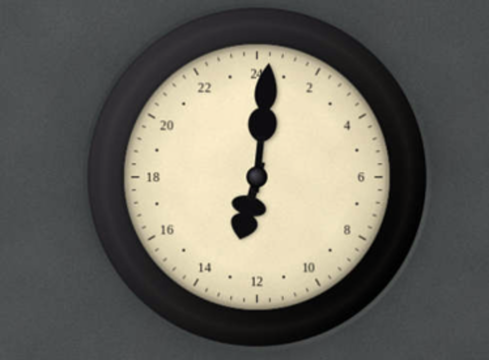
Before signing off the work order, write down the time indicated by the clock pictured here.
13:01
